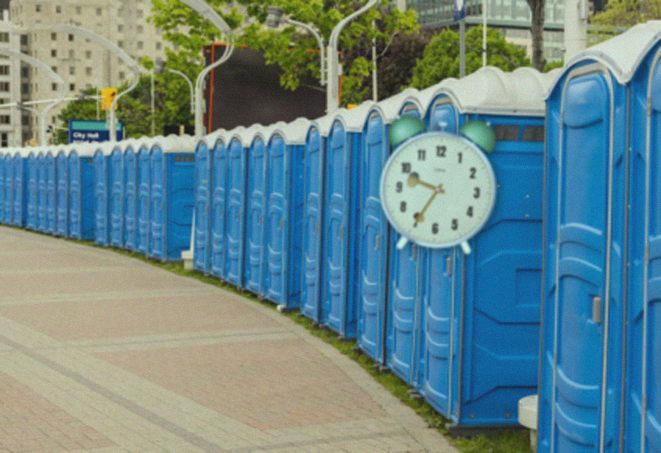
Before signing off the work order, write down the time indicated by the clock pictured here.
9:35
